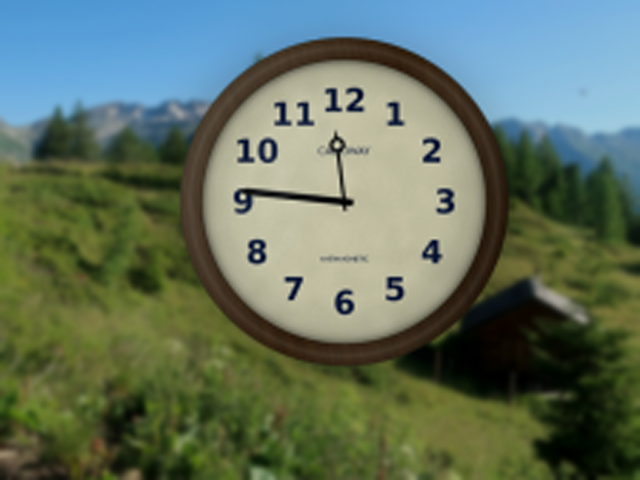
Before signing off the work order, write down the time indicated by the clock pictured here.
11:46
